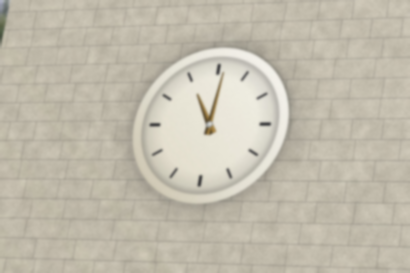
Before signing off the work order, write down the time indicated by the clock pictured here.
11:01
